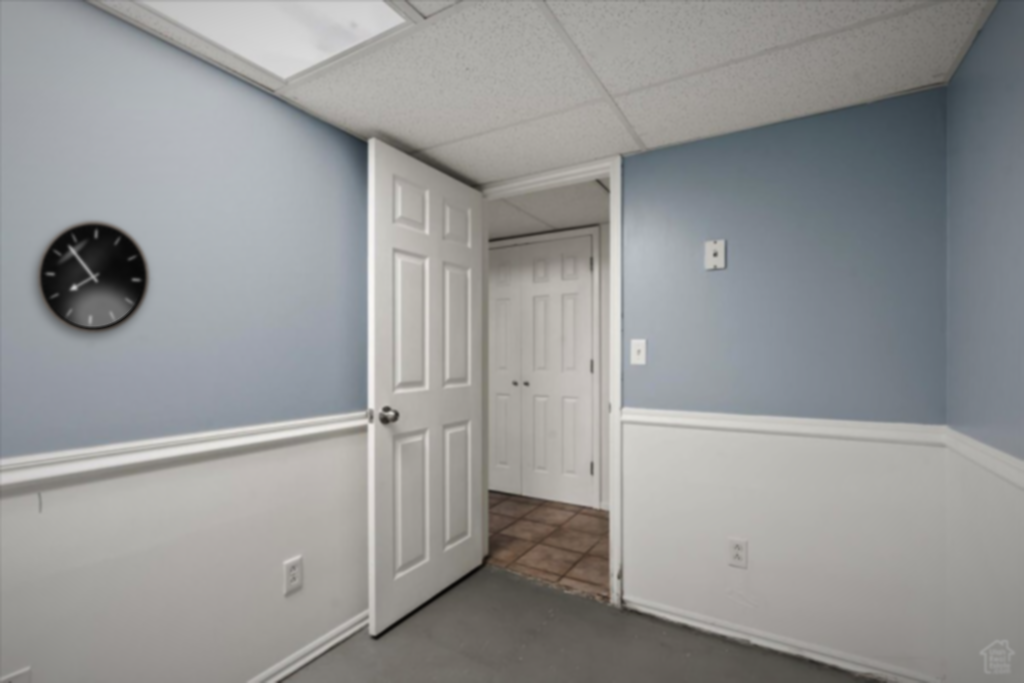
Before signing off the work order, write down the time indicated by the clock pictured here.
7:53
